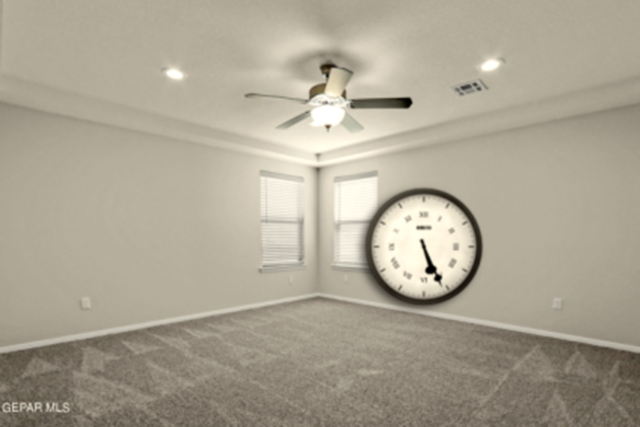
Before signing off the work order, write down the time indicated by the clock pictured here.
5:26
